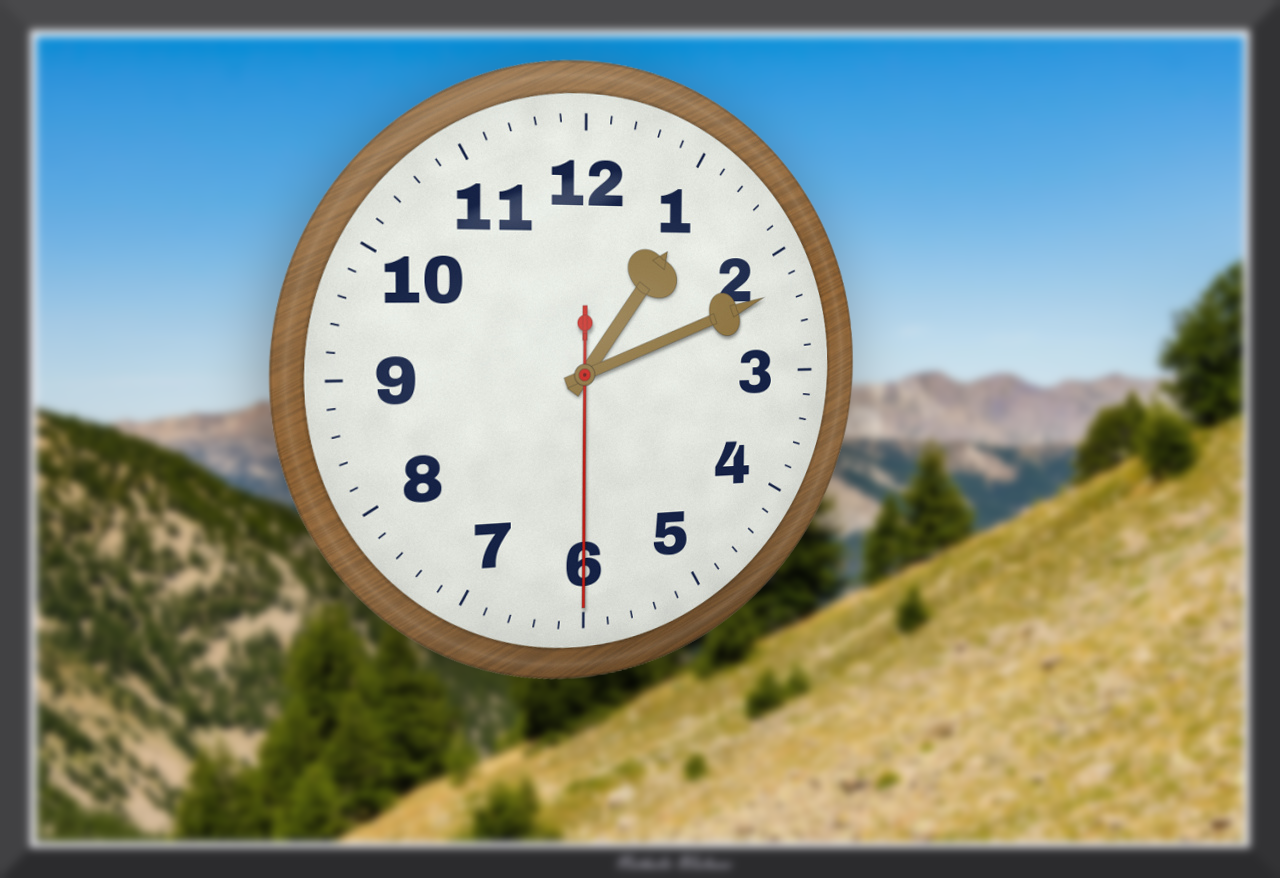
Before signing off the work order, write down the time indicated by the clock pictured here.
1:11:30
